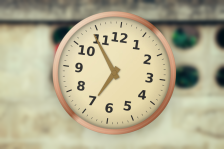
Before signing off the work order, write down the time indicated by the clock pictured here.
6:54
